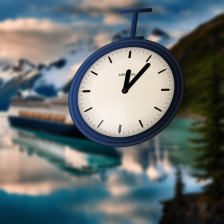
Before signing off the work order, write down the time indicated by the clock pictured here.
12:06
